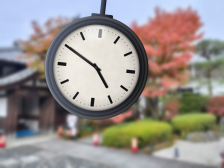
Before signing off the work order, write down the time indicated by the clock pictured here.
4:50
